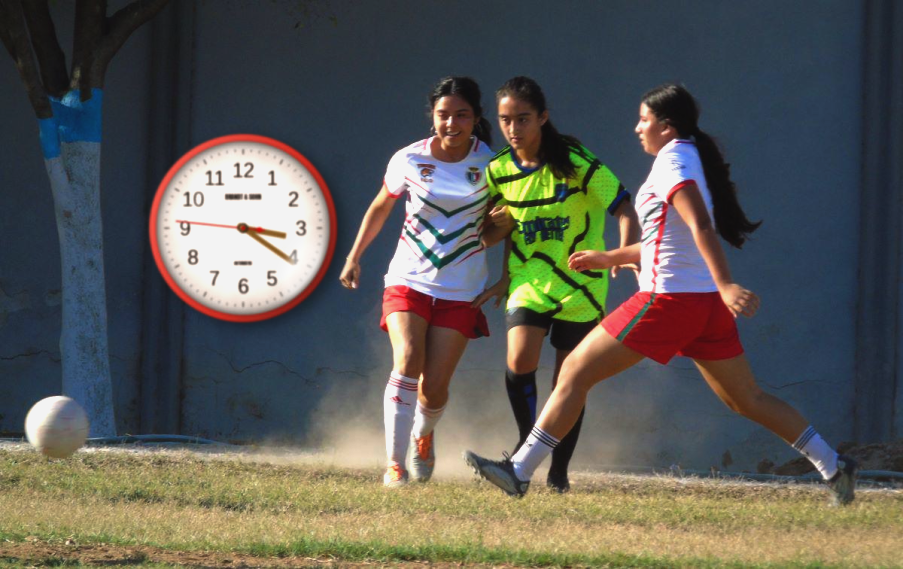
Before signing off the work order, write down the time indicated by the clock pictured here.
3:20:46
